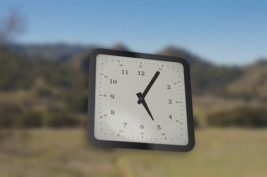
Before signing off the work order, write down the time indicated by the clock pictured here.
5:05
